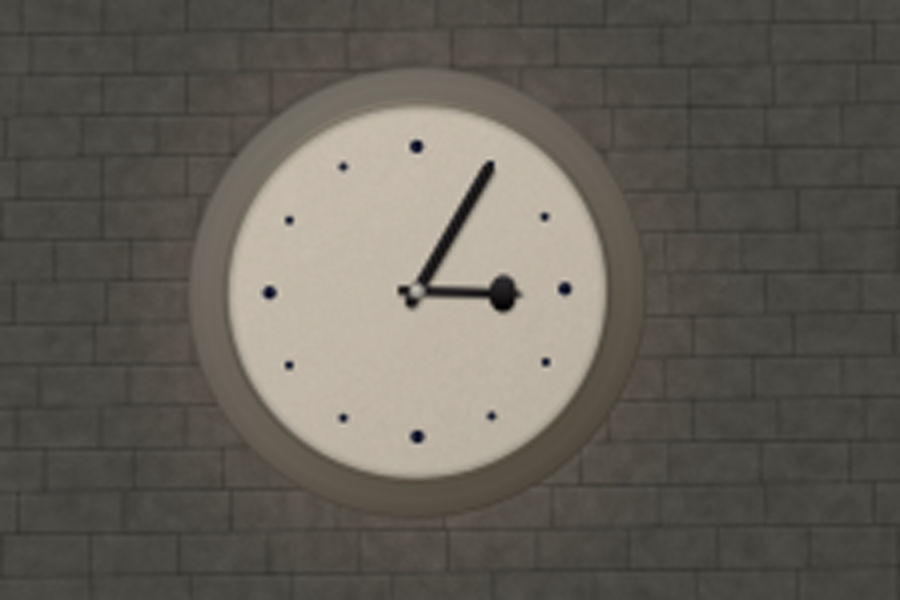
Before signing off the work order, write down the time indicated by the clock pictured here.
3:05
